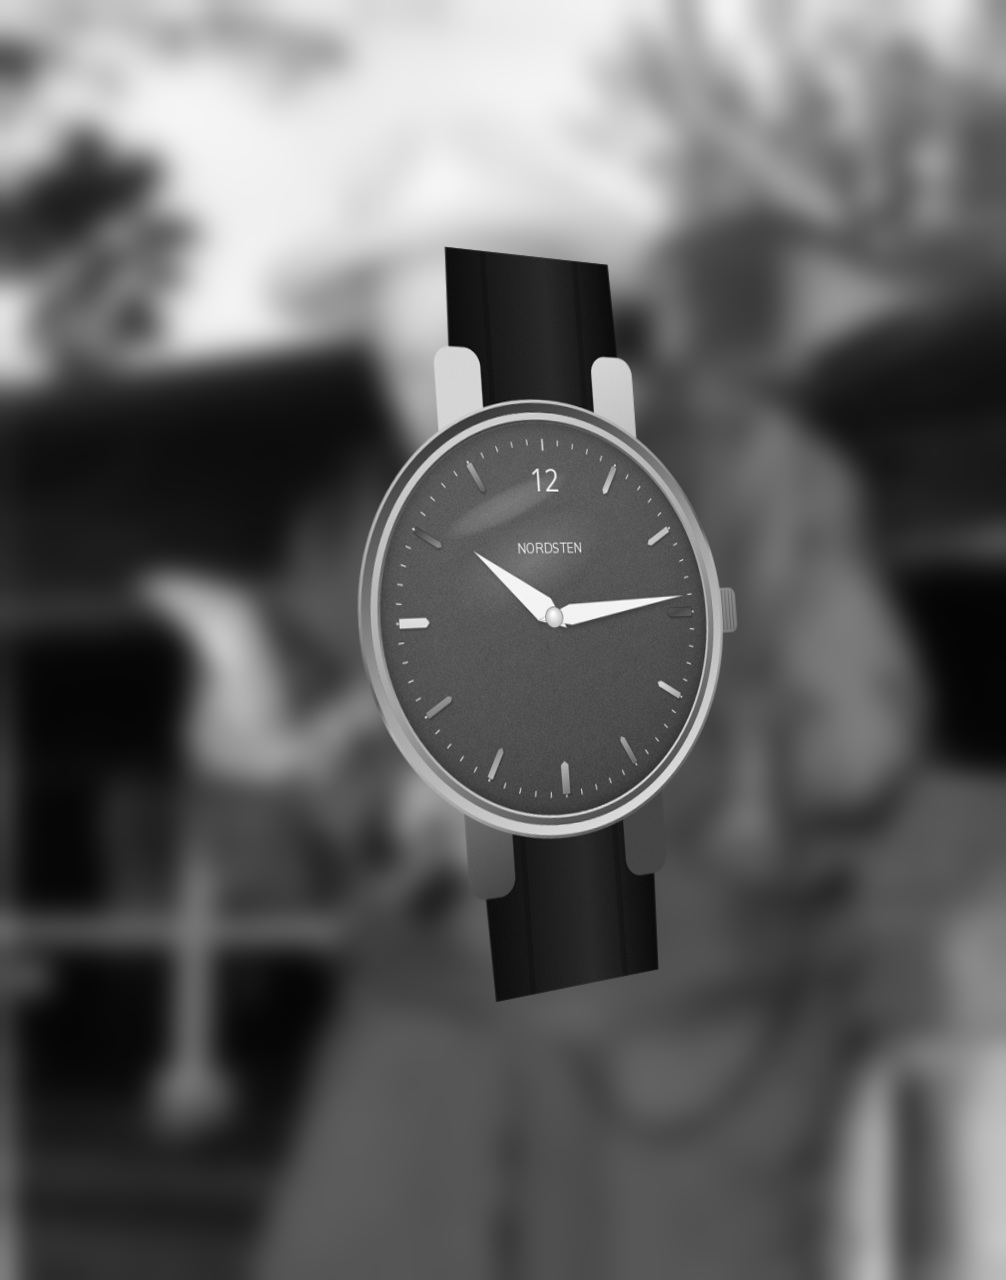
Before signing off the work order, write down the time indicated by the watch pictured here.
10:14
